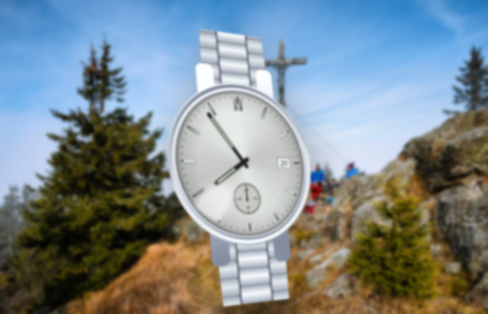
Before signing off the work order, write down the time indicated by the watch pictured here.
7:54
